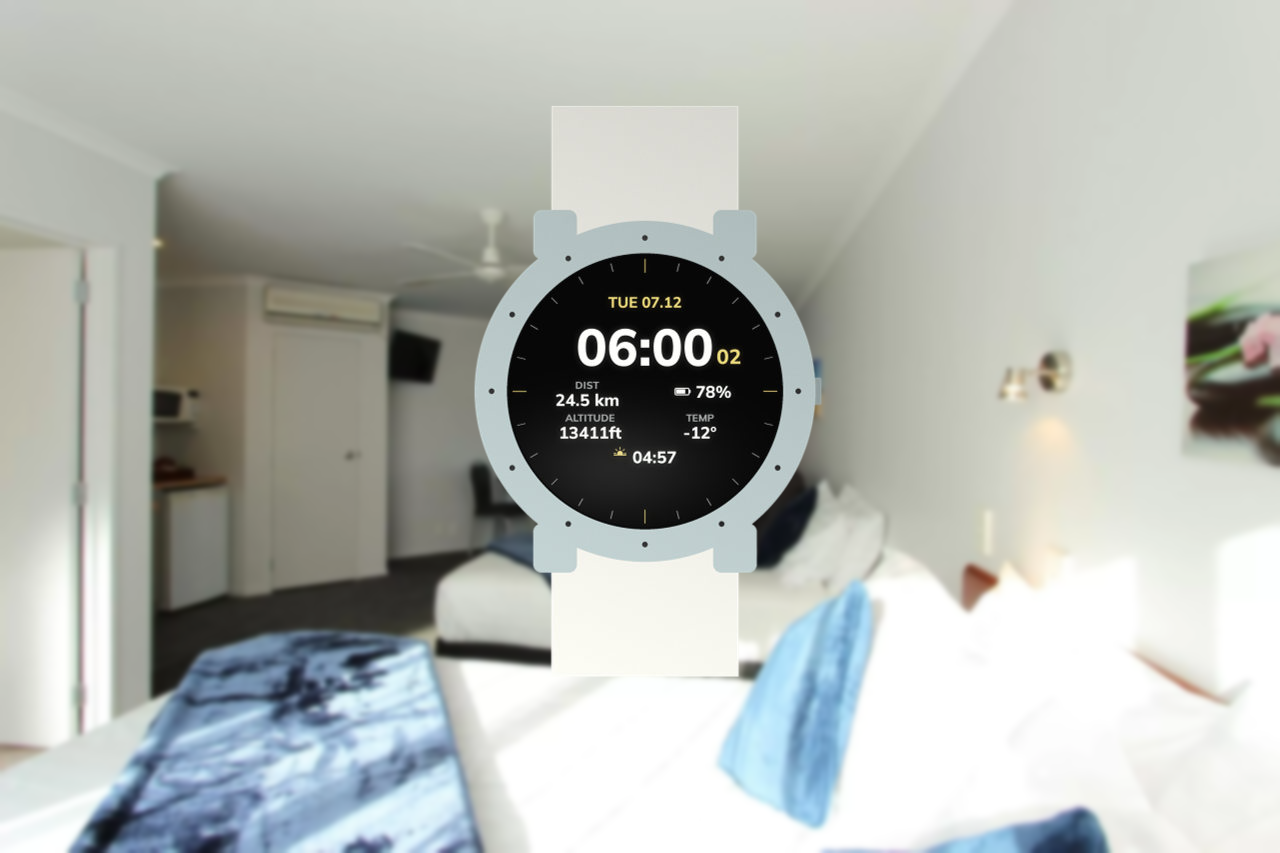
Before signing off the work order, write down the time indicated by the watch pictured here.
6:00:02
